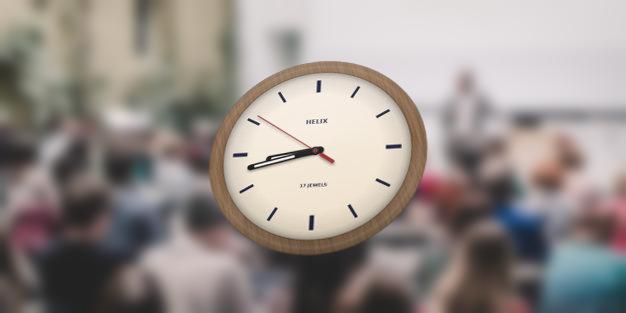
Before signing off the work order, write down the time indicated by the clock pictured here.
8:42:51
